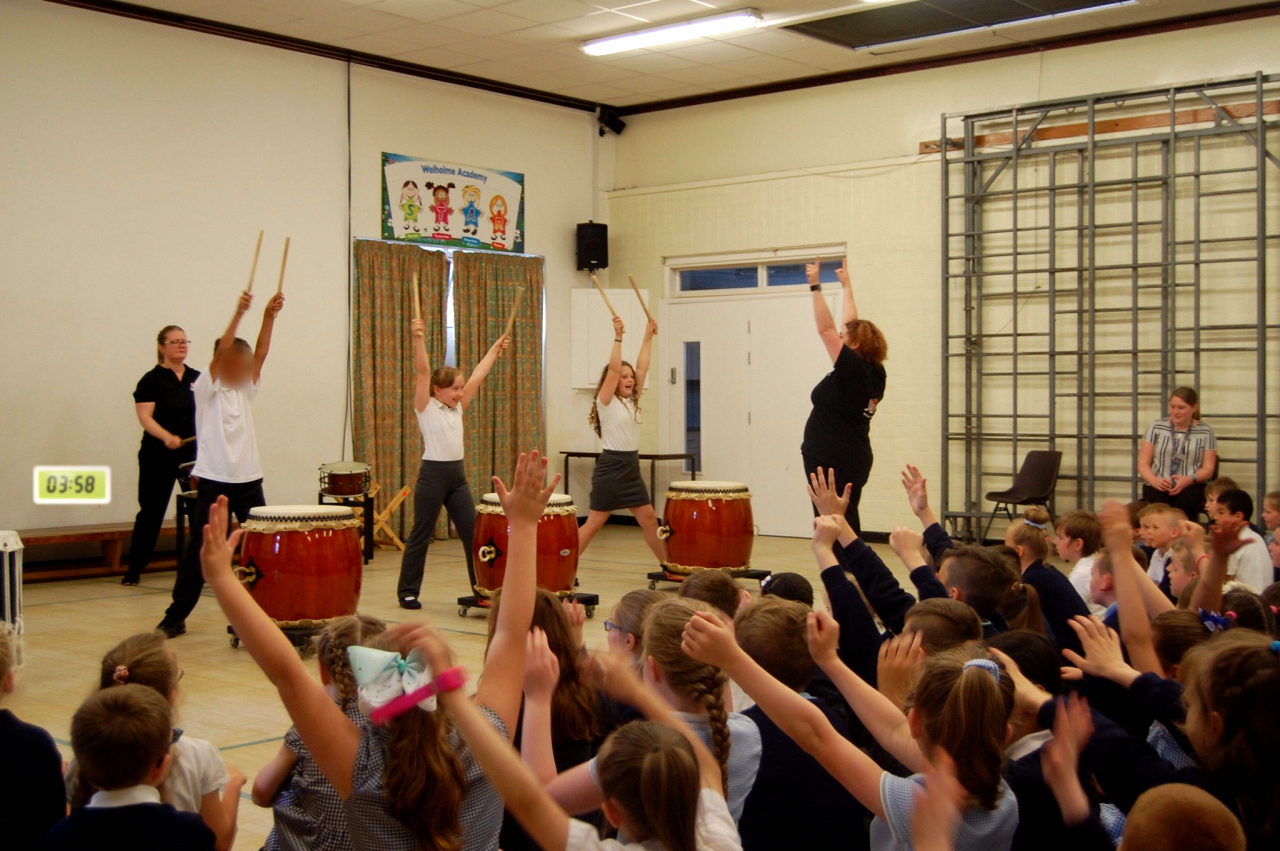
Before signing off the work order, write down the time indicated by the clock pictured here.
3:58
